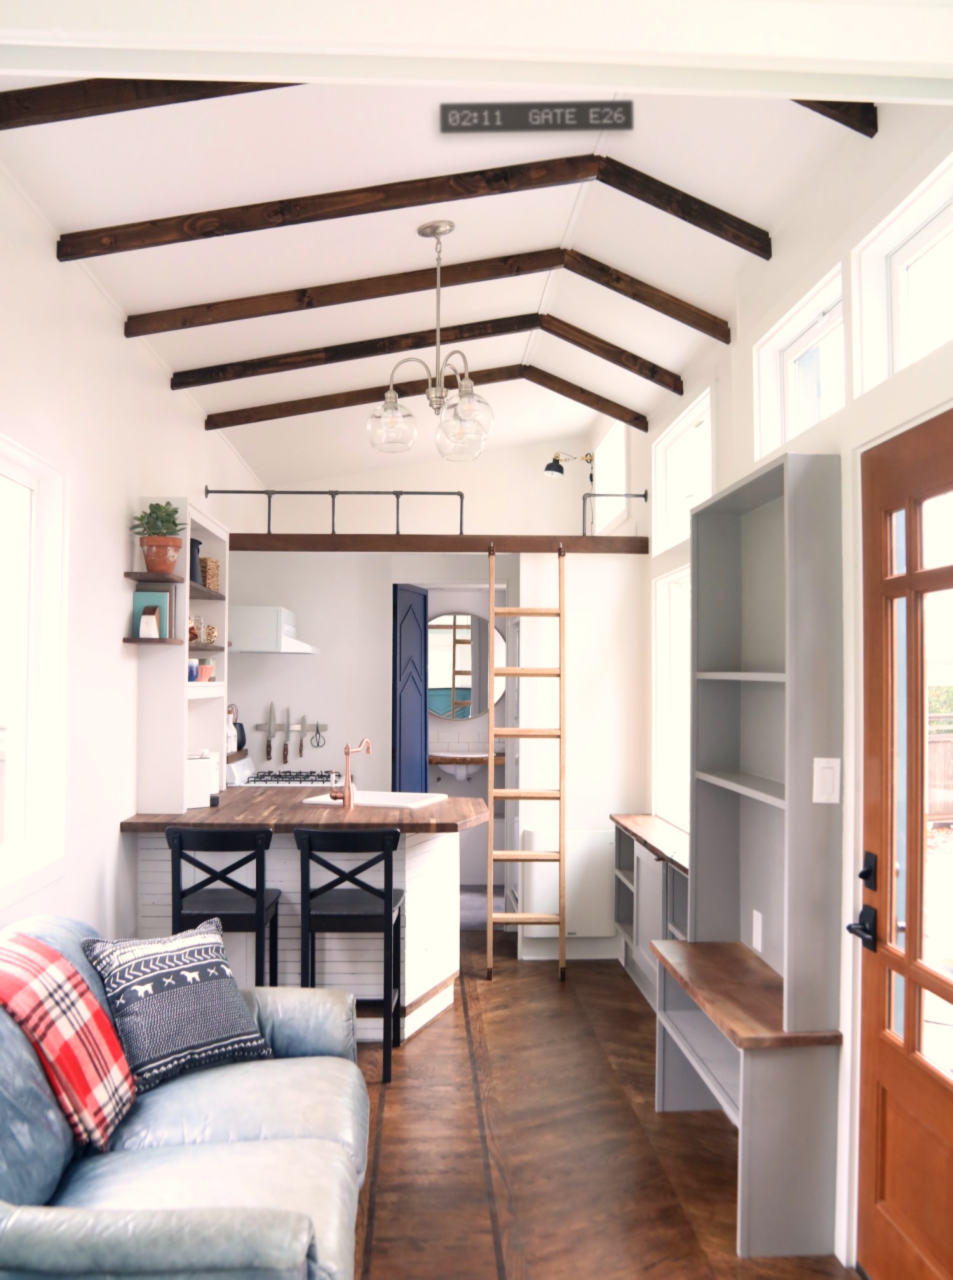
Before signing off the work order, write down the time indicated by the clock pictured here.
2:11
